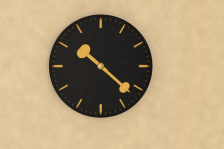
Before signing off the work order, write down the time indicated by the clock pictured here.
10:22
